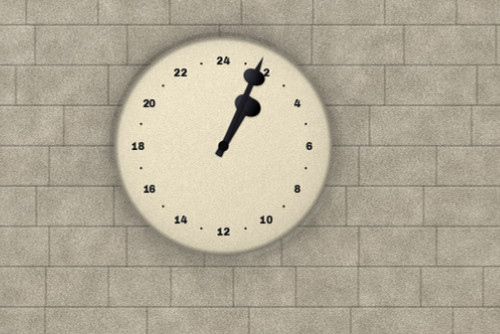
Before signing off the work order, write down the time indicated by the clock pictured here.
2:04
